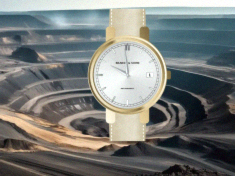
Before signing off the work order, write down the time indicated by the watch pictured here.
9:59
